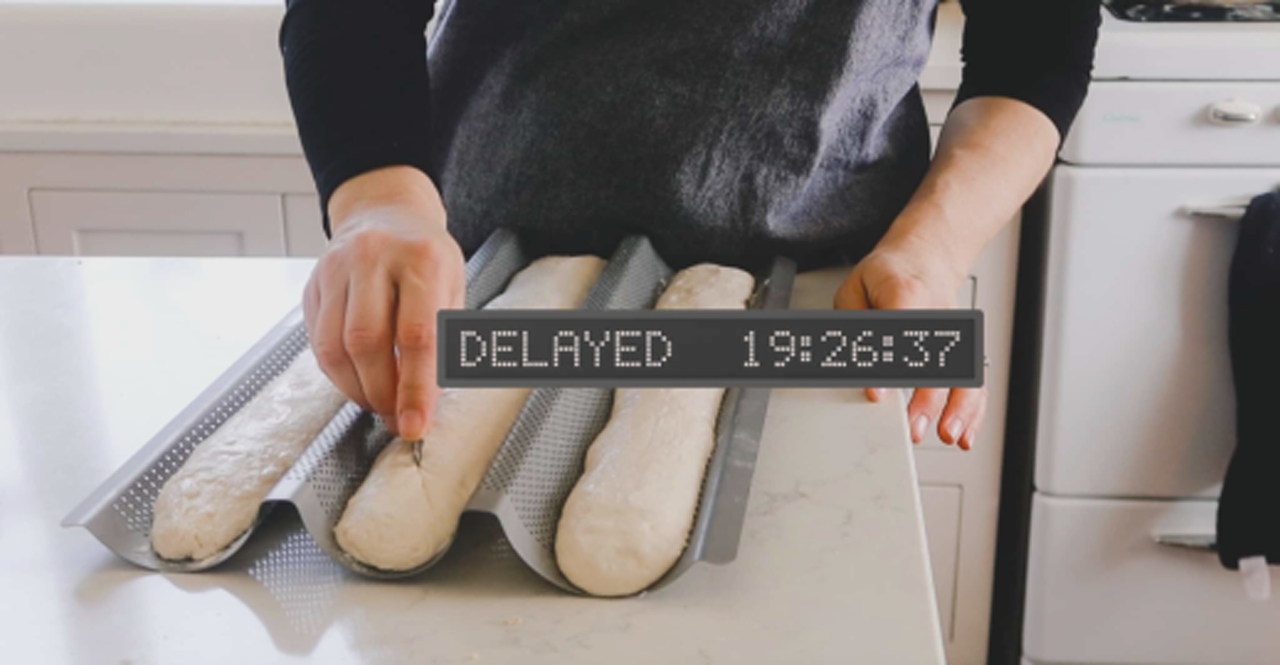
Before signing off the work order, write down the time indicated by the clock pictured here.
19:26:37
